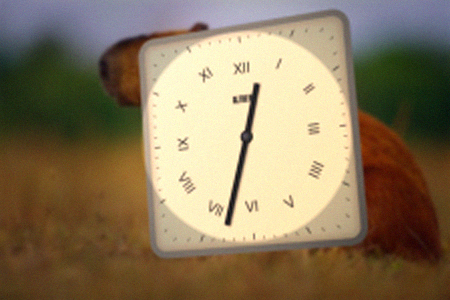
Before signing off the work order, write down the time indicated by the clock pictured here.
12:33
